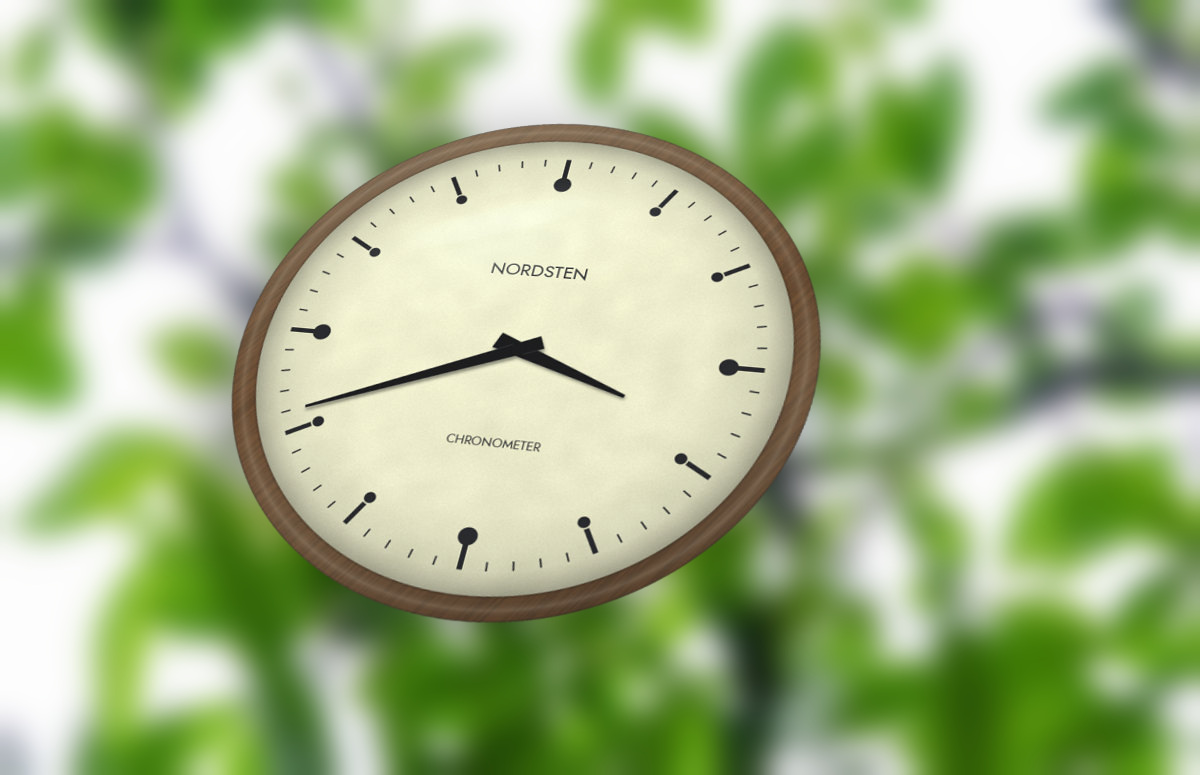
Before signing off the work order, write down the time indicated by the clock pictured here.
3:41
